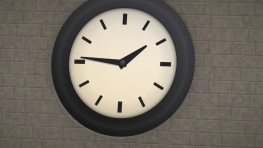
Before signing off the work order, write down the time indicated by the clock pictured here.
1:46
